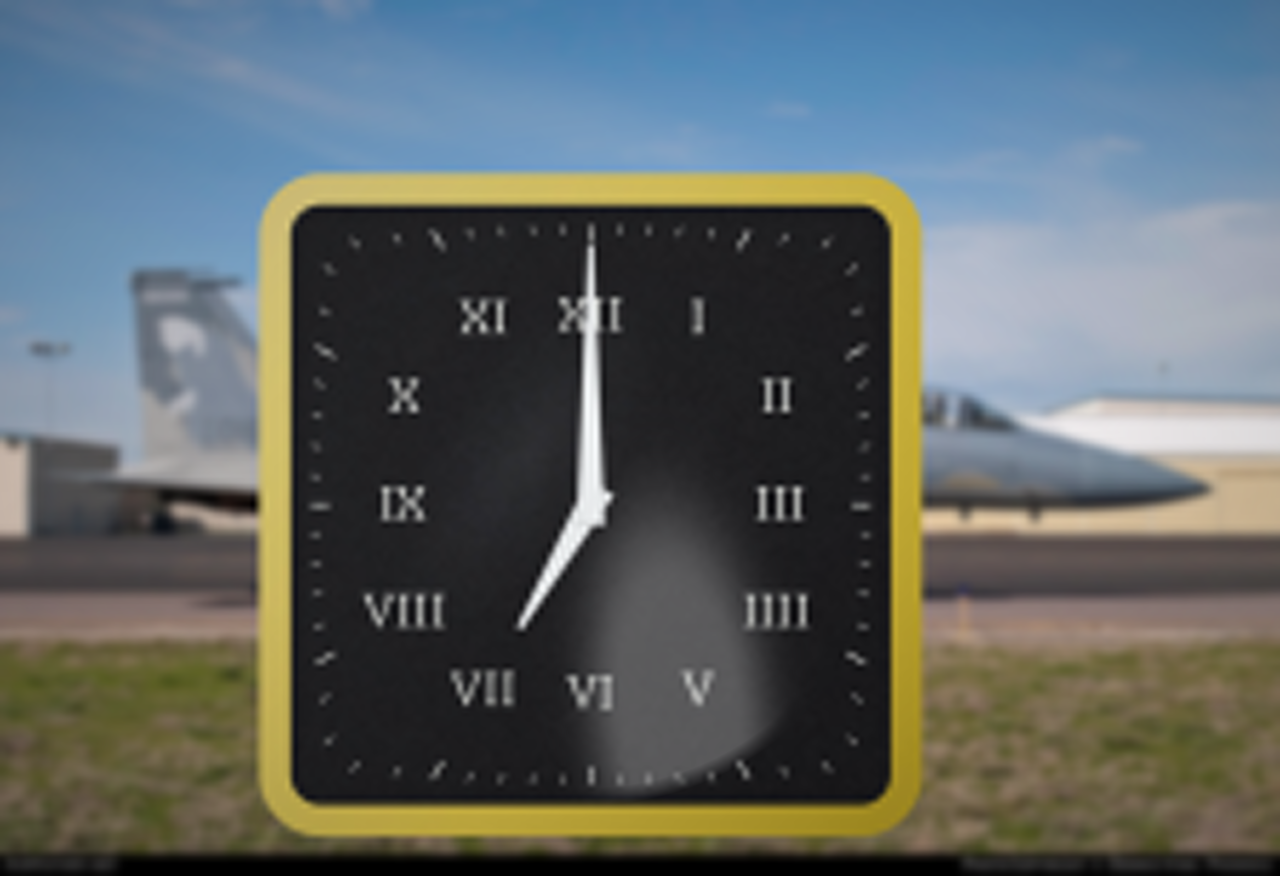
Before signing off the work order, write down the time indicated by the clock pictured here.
7:00
